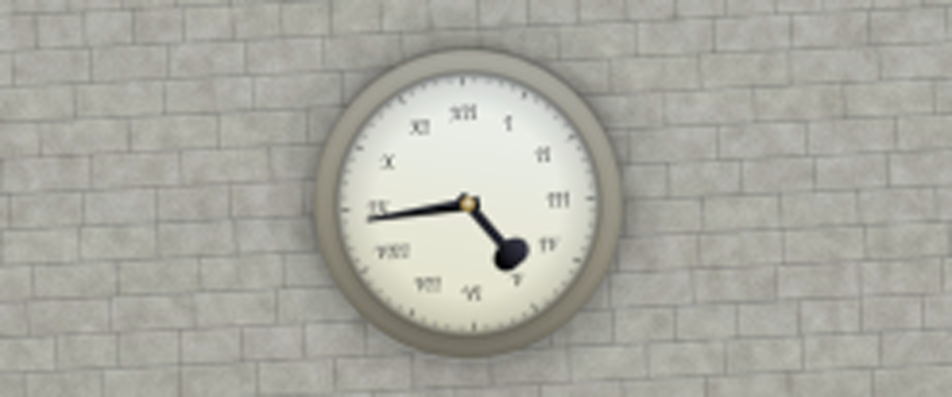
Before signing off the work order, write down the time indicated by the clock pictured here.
4:44
